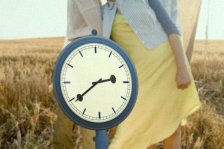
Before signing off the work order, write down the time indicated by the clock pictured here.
2:39
